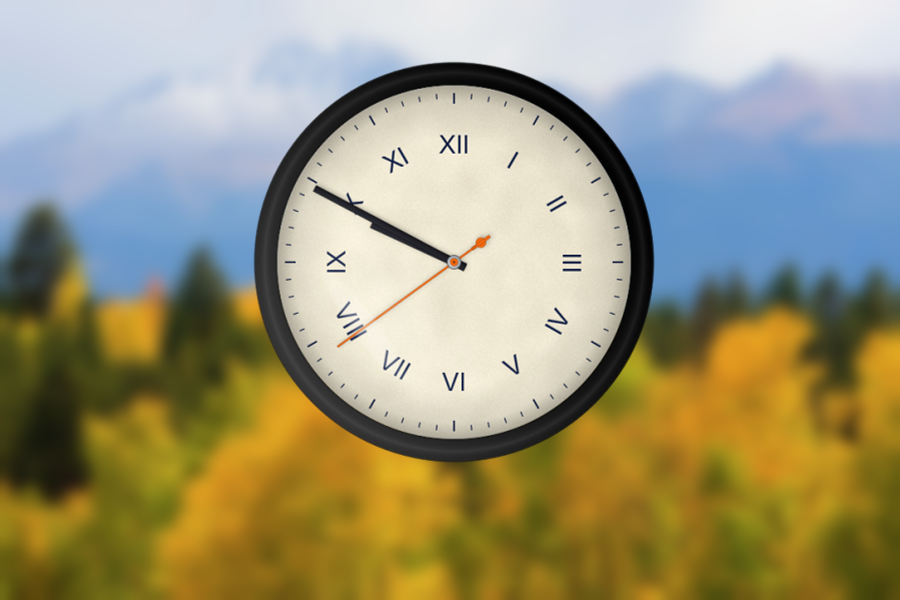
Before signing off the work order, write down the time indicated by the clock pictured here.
9:49:39
